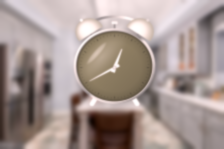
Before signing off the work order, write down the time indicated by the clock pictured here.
12:40
